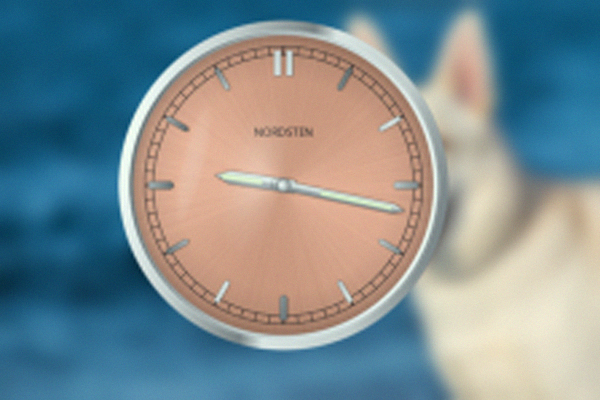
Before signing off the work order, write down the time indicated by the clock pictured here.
9:17
